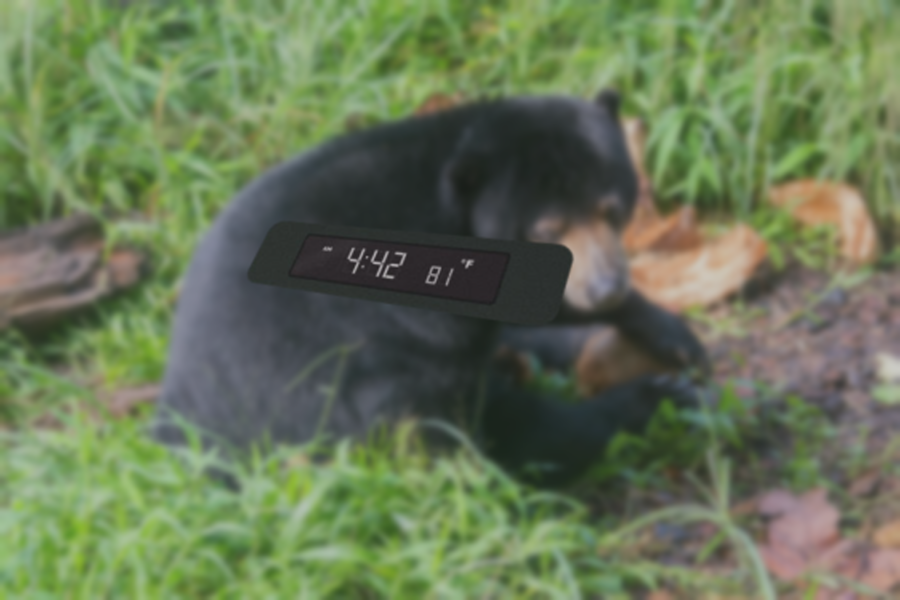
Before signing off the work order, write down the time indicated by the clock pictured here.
4:42
